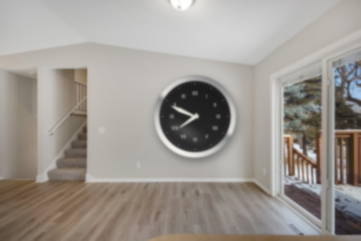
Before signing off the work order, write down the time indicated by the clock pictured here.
7:49
